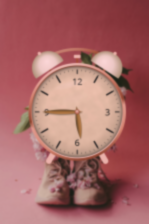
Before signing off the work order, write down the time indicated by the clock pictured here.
5:45
